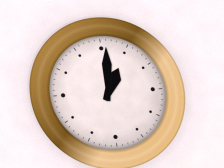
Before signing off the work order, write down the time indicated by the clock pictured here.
1:01
